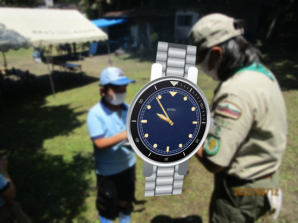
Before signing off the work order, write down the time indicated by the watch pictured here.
9:54
